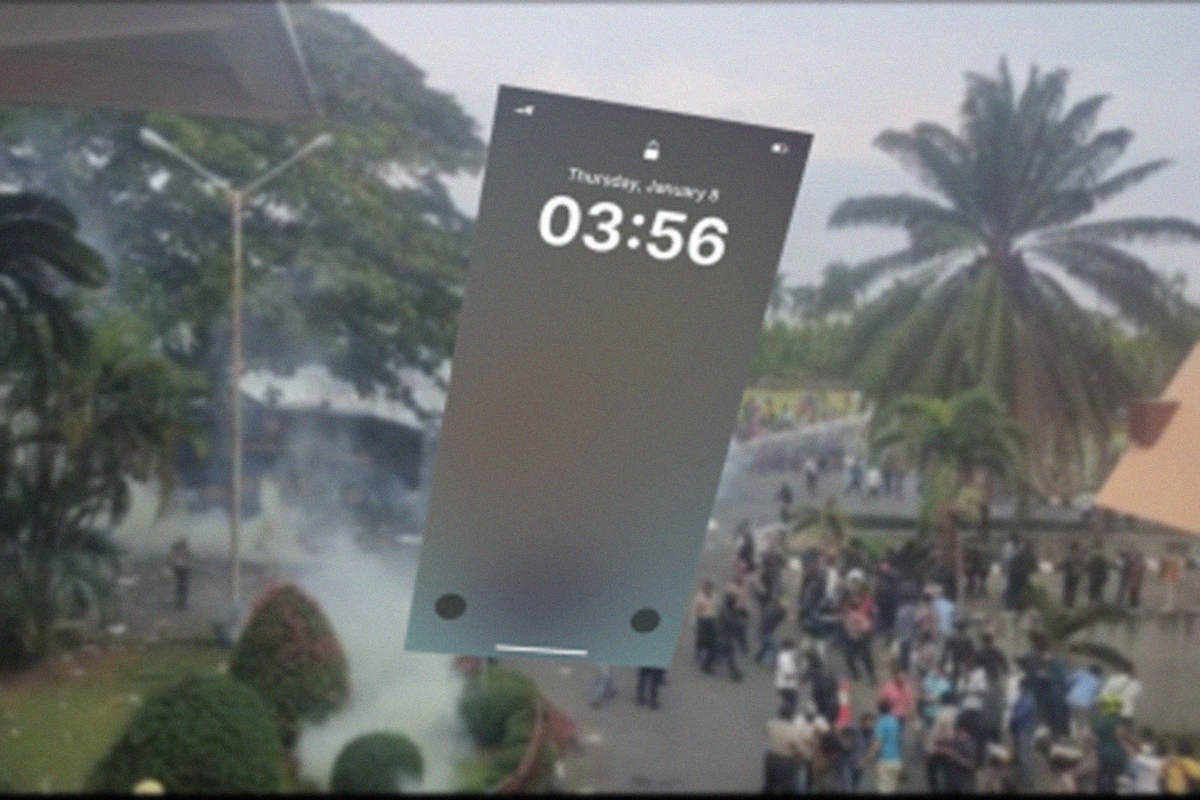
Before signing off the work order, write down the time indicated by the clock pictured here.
3:56
